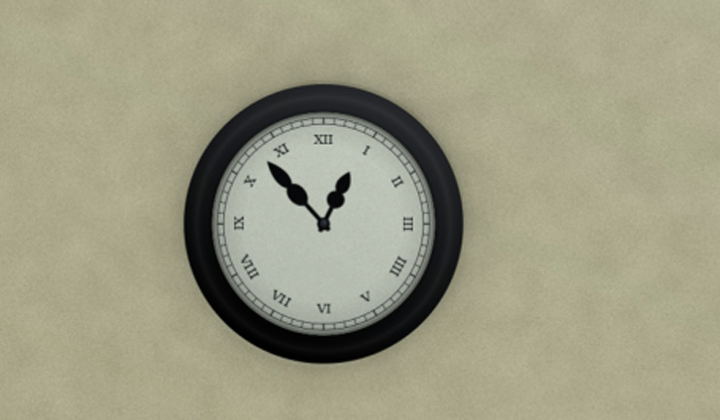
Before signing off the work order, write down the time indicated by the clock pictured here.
12:53
